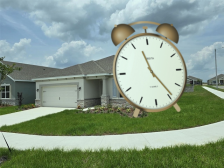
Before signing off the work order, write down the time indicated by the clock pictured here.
11:24
